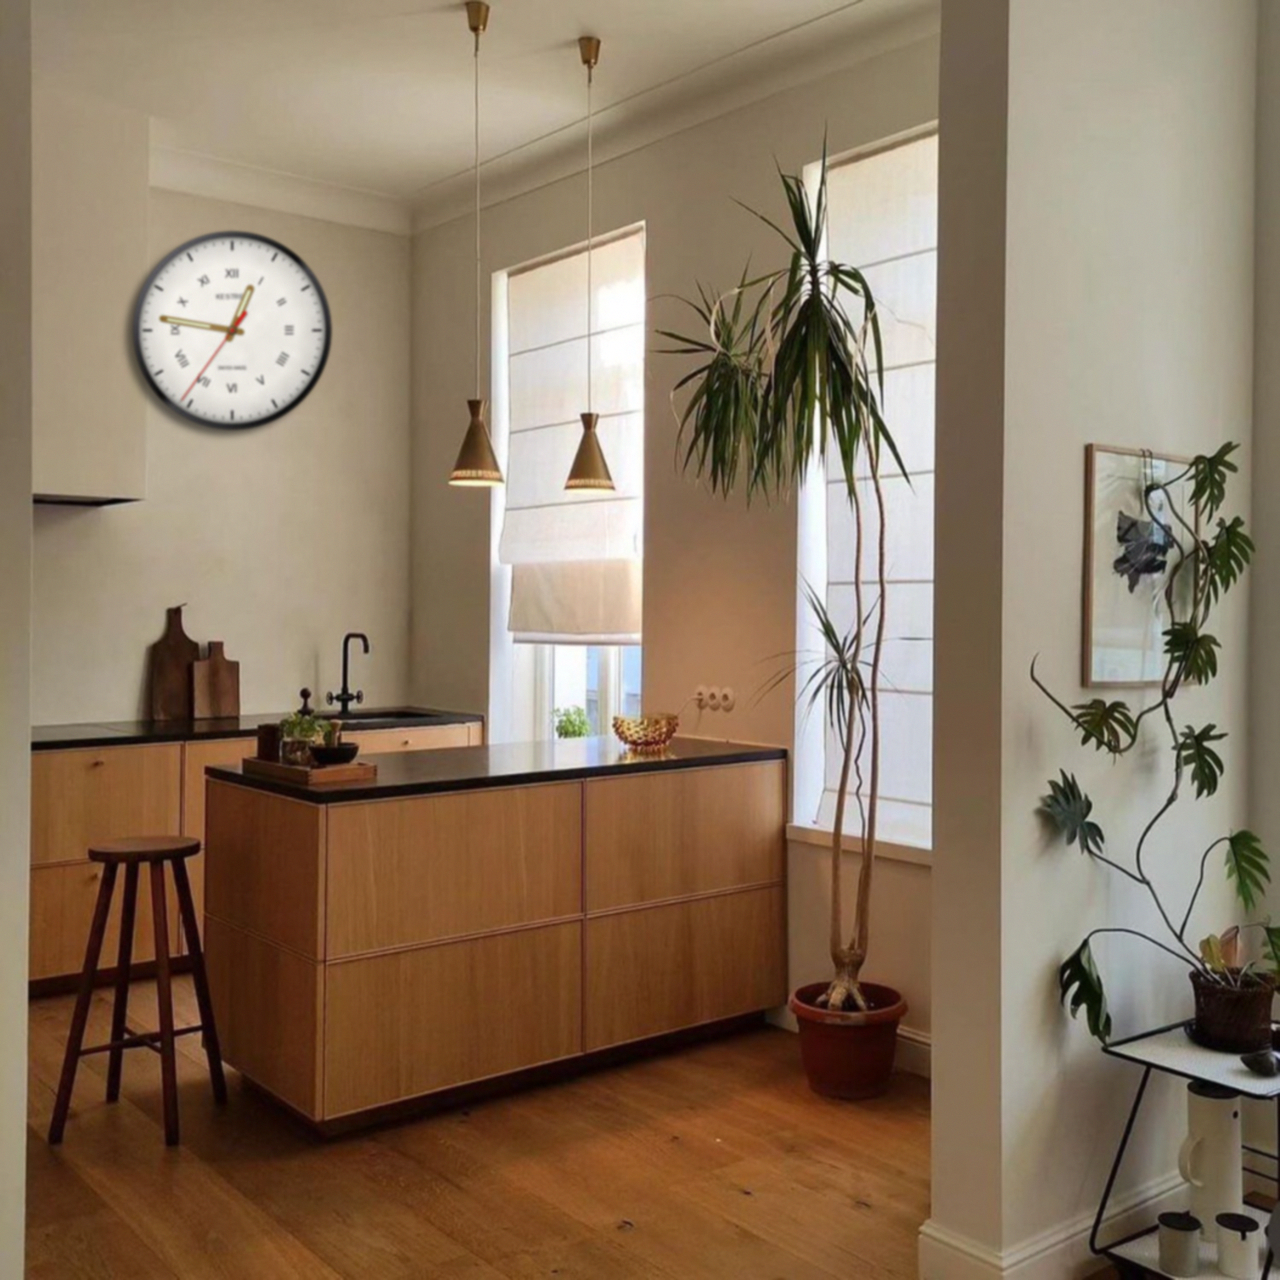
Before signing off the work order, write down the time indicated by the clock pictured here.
12:46:36
